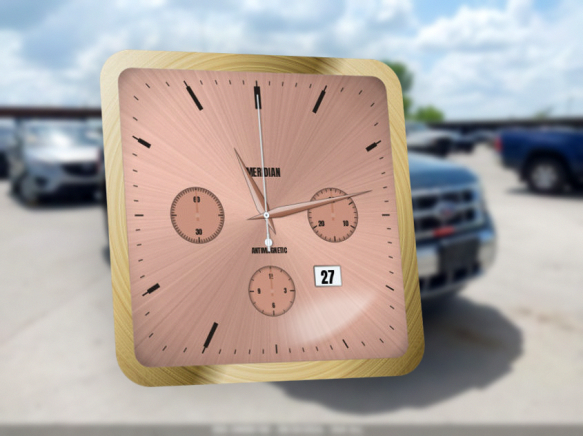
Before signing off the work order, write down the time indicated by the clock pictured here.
11:13
